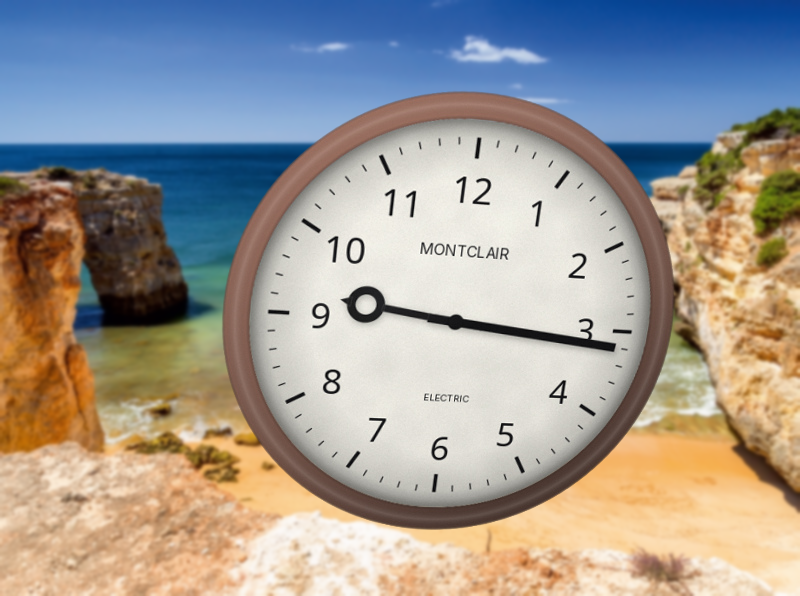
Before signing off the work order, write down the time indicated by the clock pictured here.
9:16
